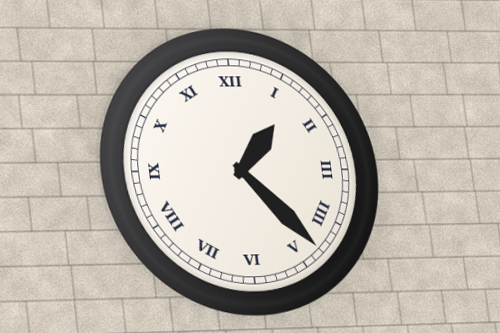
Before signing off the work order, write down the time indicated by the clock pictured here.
1:23
